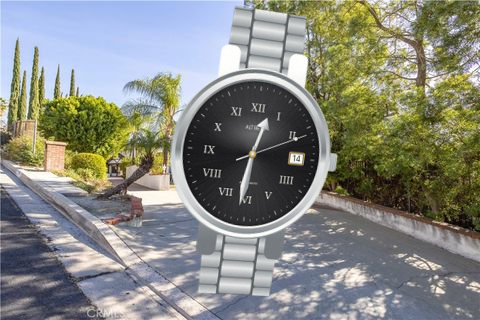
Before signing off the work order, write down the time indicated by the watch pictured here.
12:31:11
